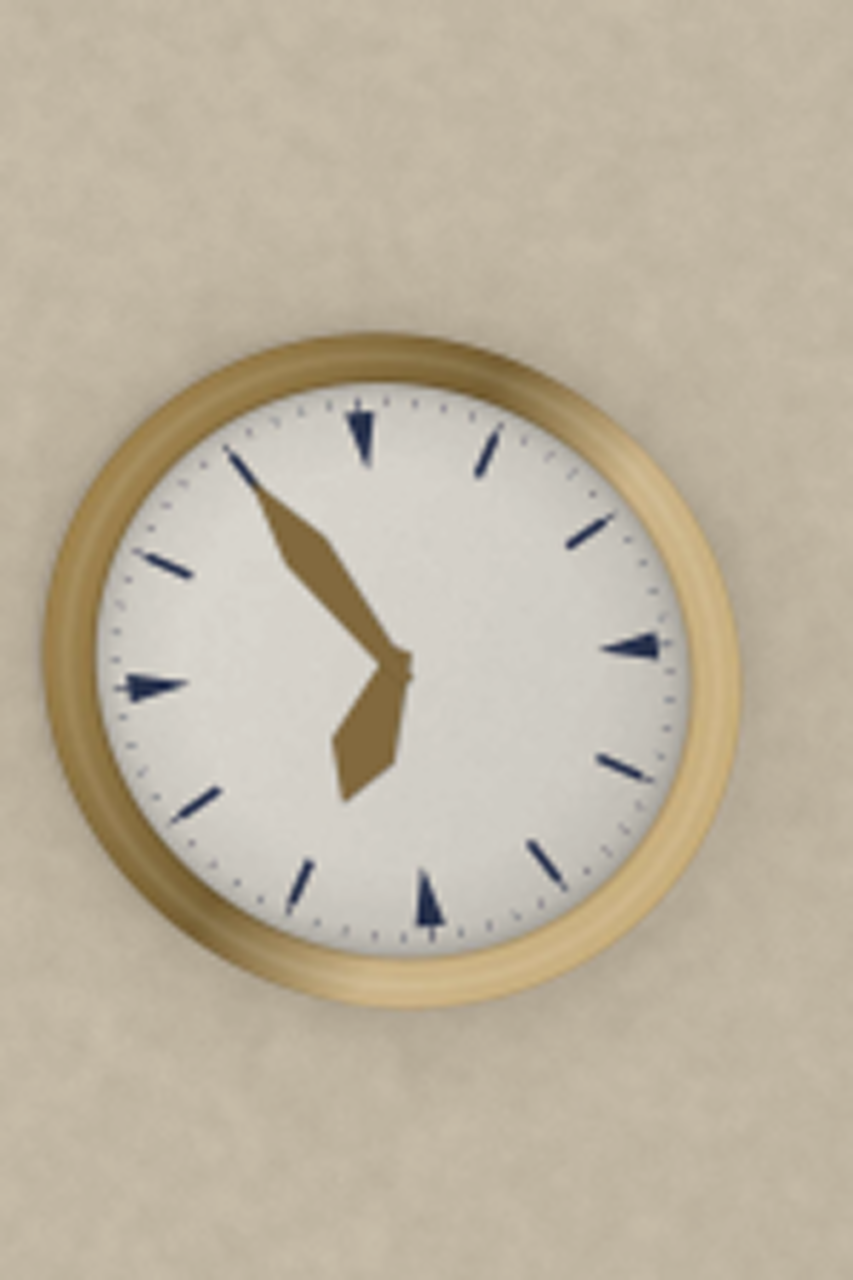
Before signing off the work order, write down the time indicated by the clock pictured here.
6:55
